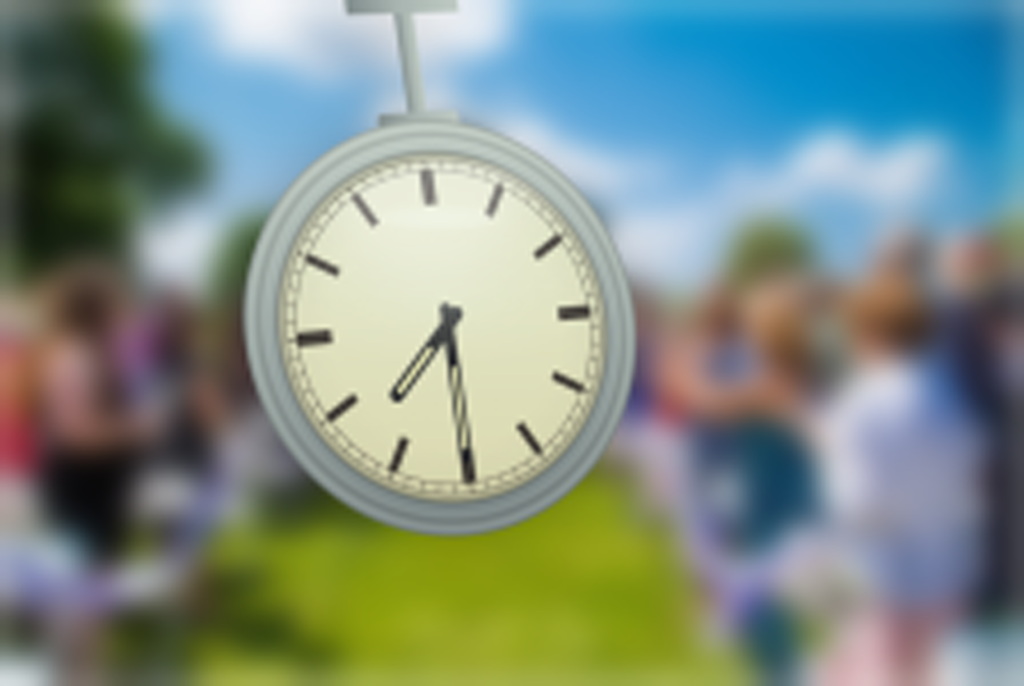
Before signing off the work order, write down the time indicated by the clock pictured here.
7:30
